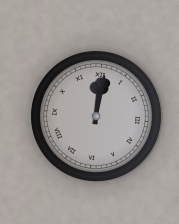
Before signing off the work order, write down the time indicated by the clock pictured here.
12:01
